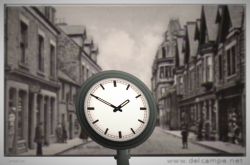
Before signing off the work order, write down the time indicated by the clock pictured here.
1:50
